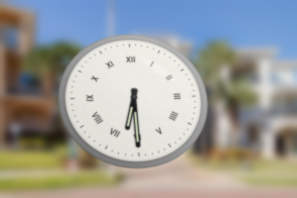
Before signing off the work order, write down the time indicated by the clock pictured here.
6:30
